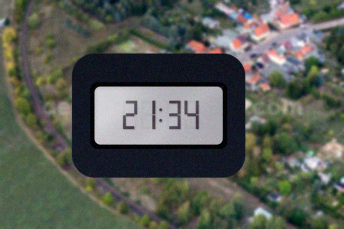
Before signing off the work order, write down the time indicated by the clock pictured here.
21:34
